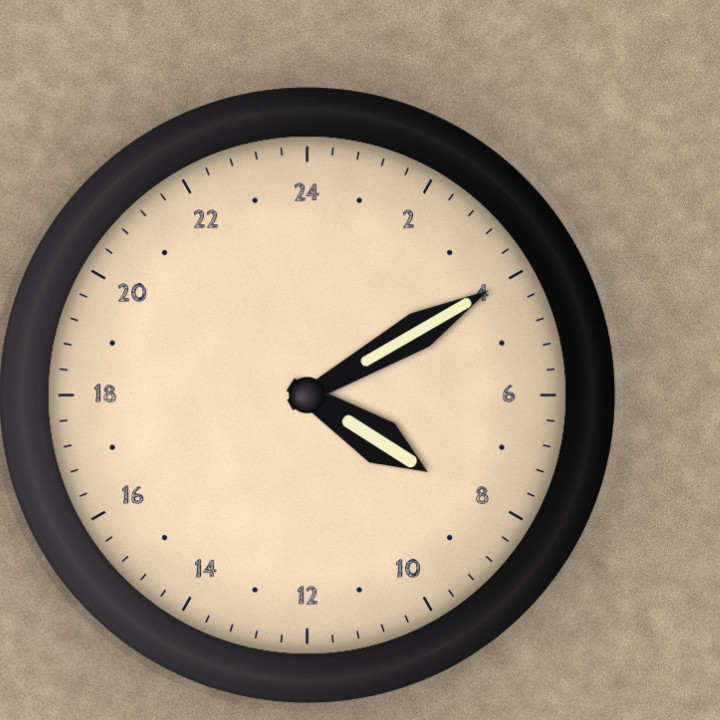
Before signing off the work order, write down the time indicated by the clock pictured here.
8:10
